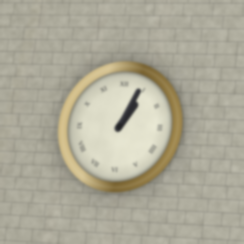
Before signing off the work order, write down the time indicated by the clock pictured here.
1:04
